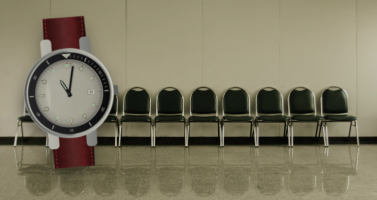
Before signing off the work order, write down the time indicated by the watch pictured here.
11:02
